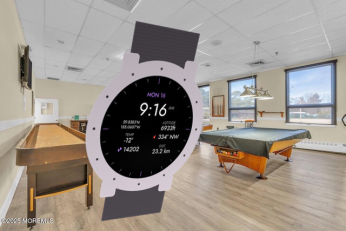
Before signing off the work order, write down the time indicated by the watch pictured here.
9:16
